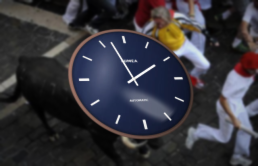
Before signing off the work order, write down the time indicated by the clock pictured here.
1:57
